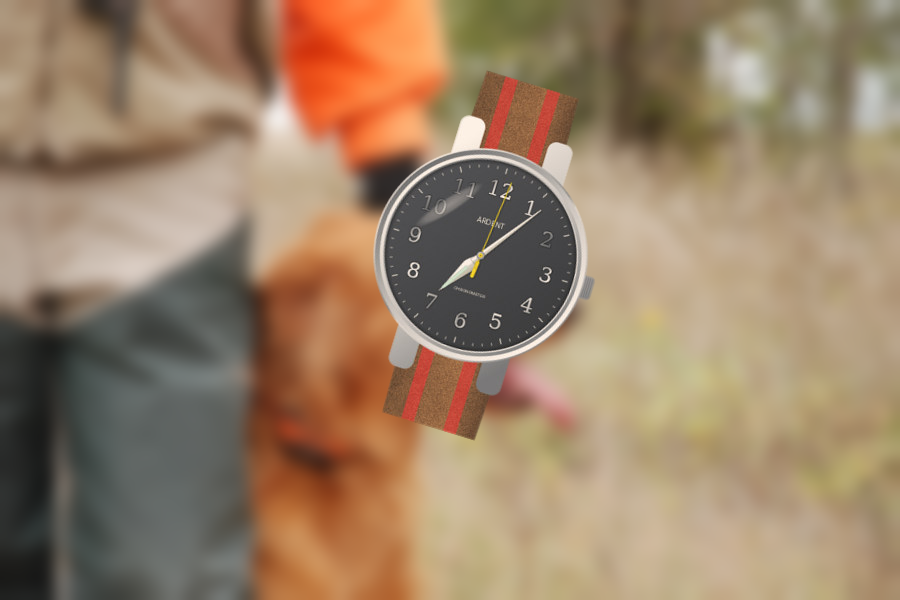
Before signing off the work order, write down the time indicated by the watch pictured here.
7:06:01
